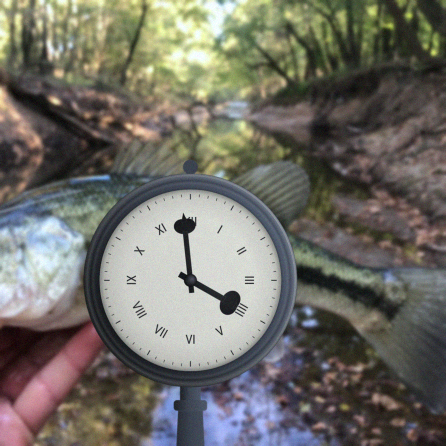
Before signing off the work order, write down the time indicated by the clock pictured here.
3:59
